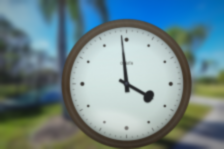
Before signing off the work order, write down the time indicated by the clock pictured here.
3:59
